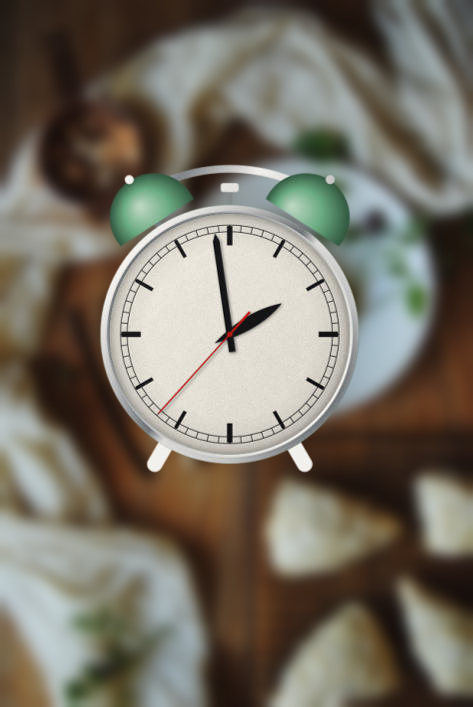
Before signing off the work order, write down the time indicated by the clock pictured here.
1:58:37
